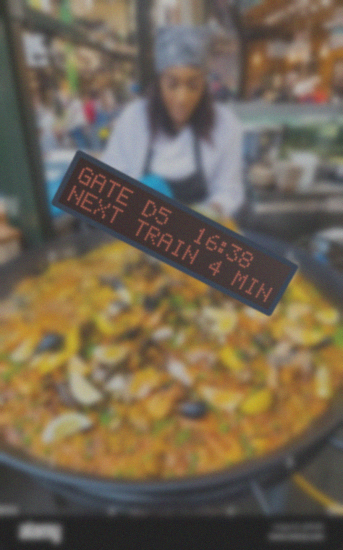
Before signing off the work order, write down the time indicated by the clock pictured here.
16:38
